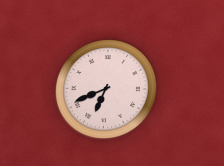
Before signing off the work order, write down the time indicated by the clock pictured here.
6:41
